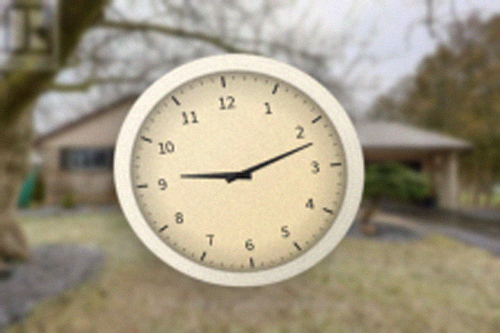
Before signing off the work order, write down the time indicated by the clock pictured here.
9:12
